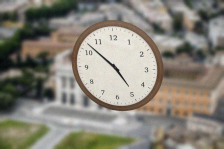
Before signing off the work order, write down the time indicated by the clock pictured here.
4:52
